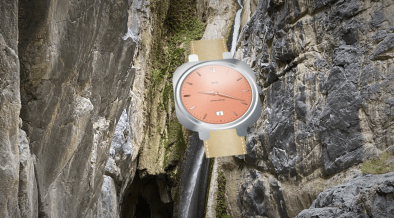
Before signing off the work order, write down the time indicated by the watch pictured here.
9:19
